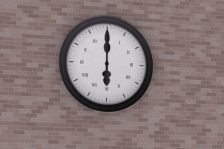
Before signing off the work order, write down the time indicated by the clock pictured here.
6:00
